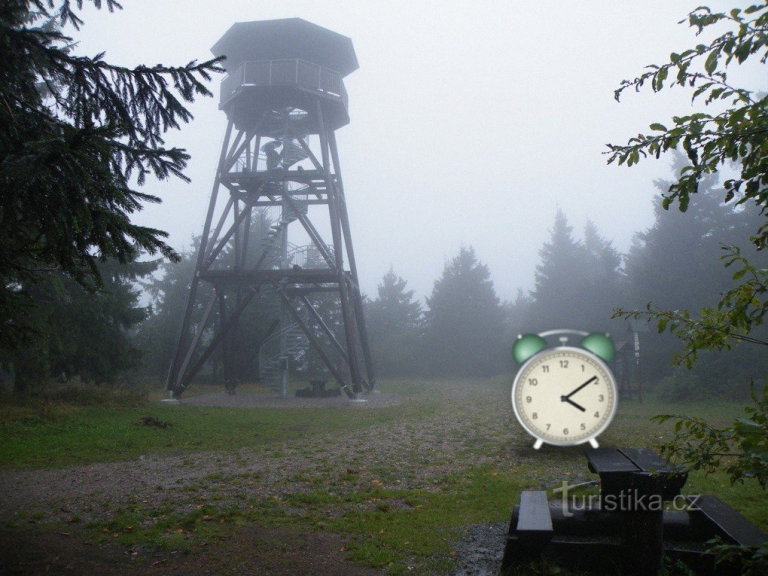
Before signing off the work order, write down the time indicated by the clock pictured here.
4:09
